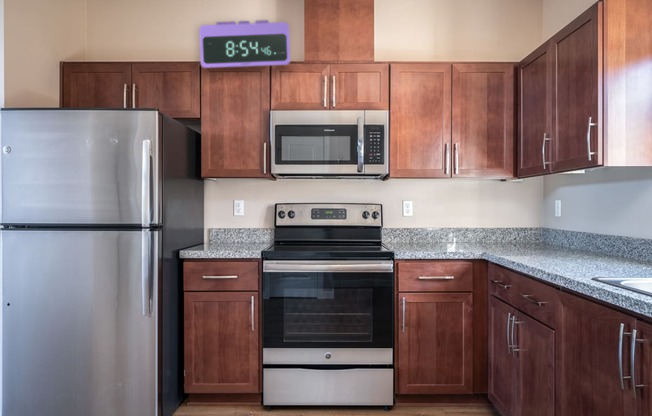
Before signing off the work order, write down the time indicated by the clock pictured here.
8:54
